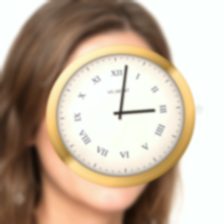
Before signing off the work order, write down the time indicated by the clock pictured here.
3:02
